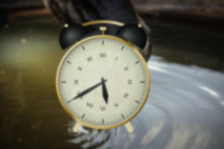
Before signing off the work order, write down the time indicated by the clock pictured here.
5:40
